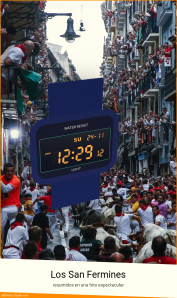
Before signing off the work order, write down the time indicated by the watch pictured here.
12:29:12
